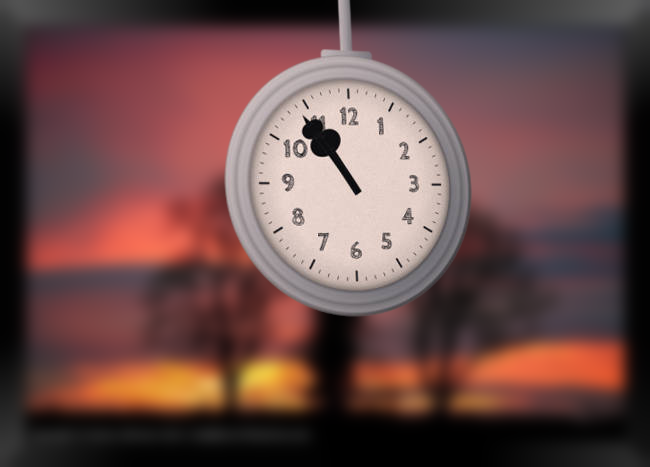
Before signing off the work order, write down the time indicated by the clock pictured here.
10:54
